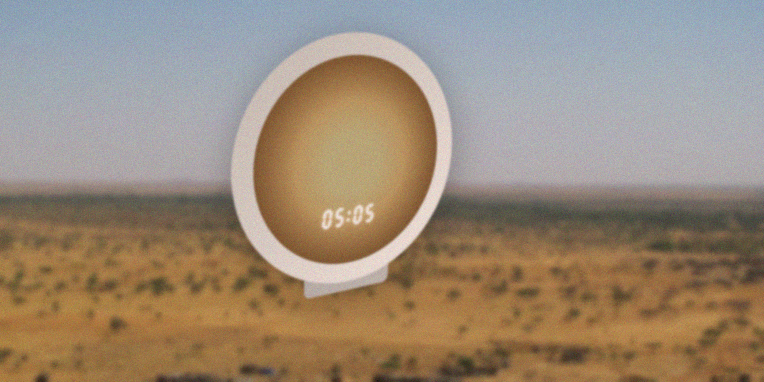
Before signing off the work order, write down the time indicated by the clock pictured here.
5:05
